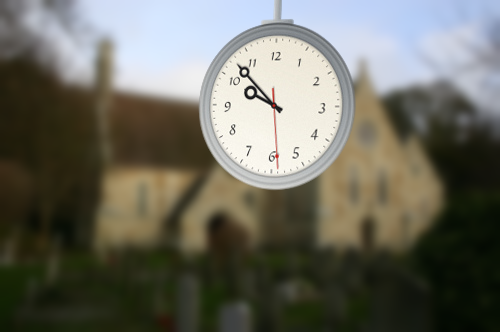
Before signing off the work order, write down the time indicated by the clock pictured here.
9:52:29
